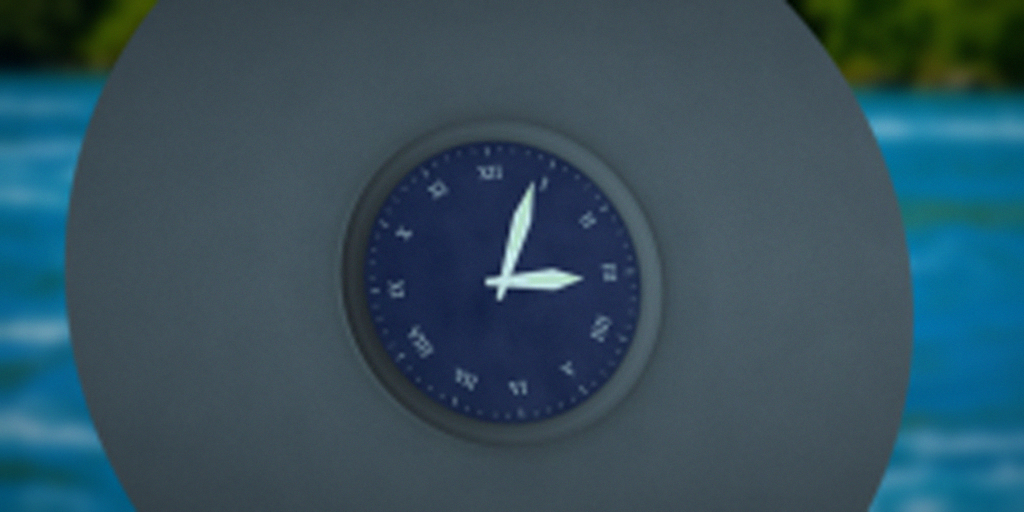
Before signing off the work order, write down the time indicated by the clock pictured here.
3:04
